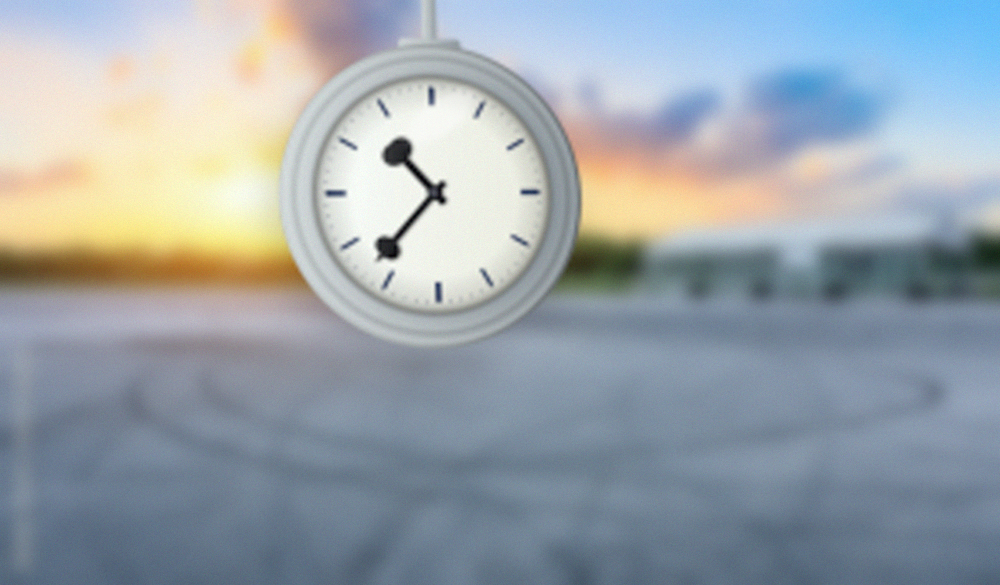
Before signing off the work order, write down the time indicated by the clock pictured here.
10:37
